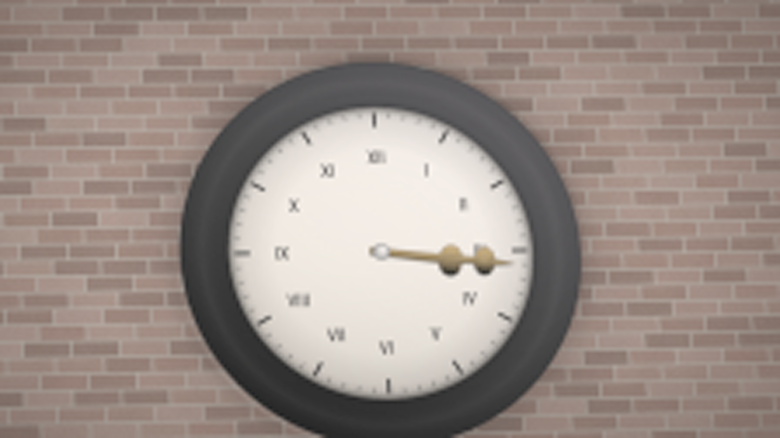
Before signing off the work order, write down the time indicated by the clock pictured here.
3:16
